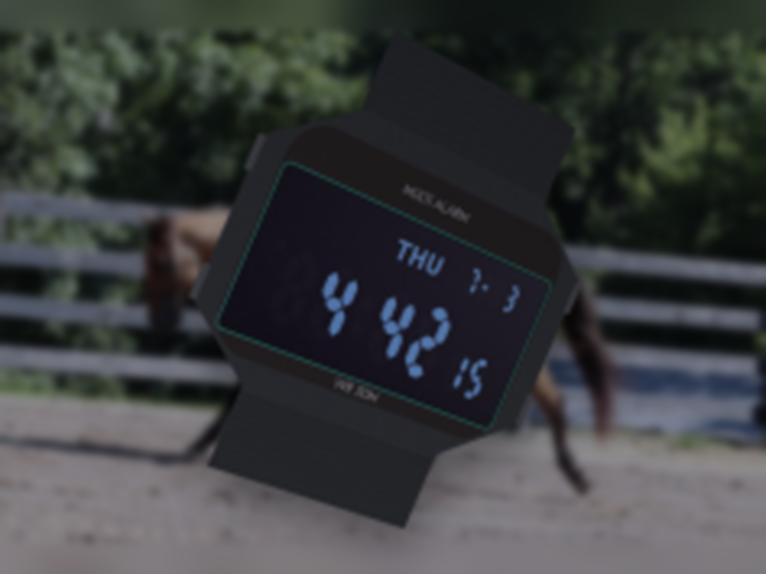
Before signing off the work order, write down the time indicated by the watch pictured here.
4:42:15
